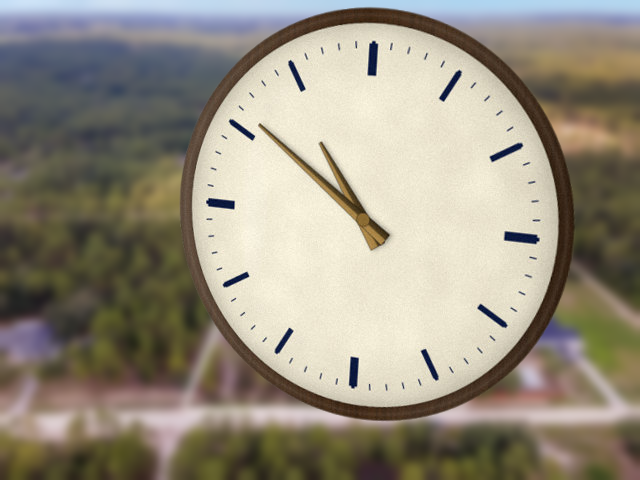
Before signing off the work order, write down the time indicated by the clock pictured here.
10:51
